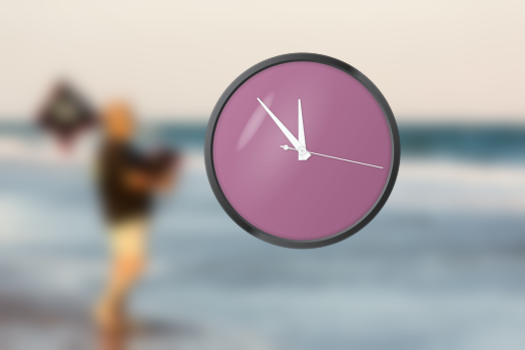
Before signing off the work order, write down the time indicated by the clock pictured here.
11:53:17
